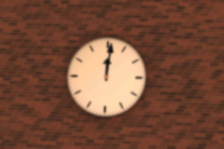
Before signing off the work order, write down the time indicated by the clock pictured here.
12:01
